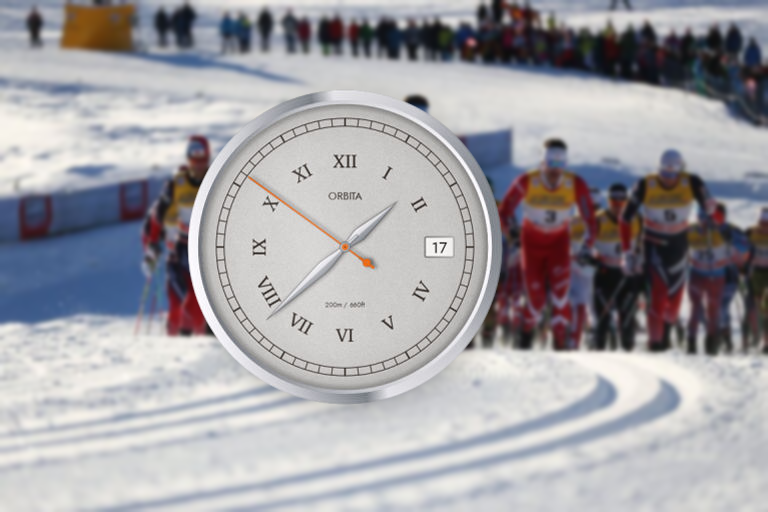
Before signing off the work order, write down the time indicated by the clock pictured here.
1:37:51
